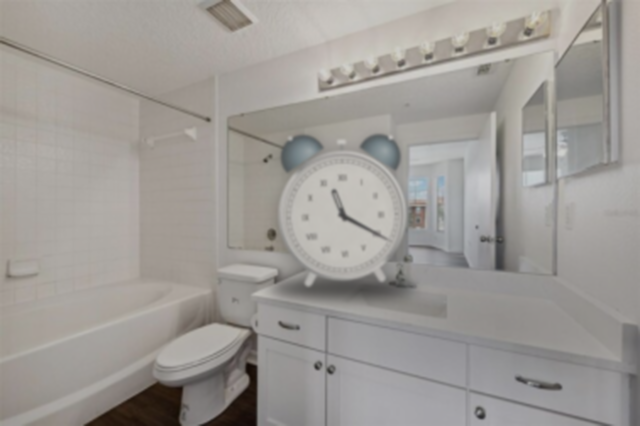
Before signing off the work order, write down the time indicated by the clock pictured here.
11:20
